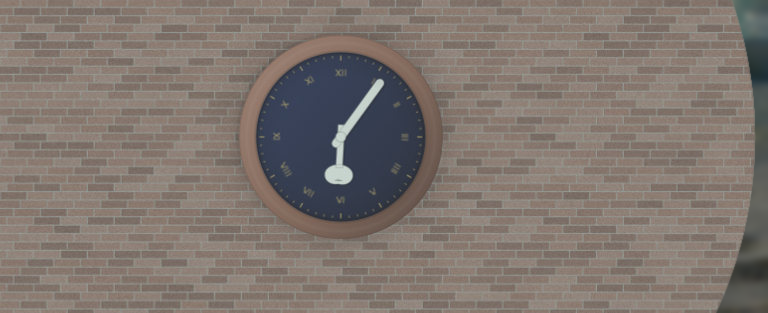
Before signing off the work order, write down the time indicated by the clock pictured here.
6:06
